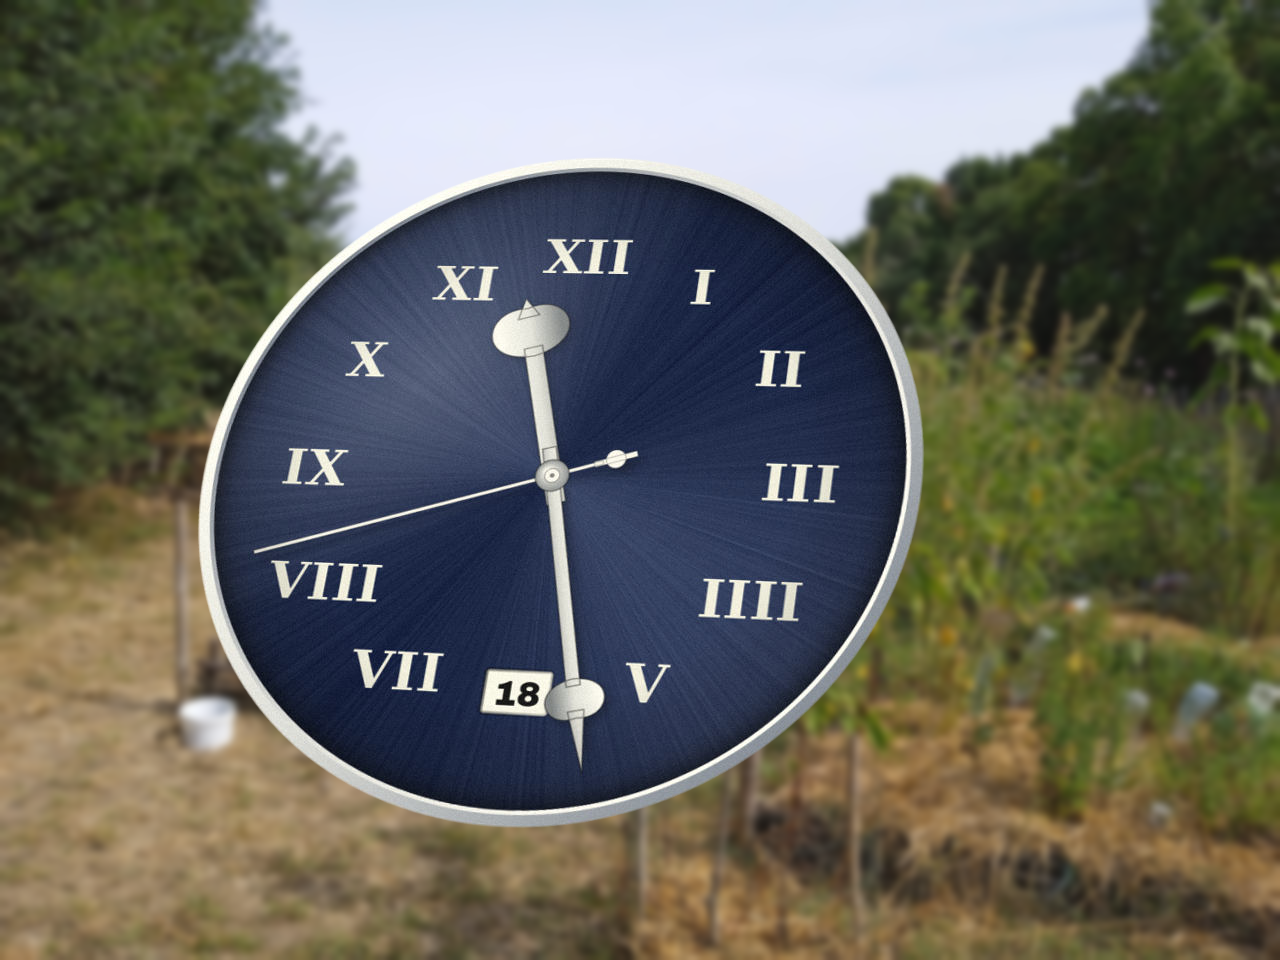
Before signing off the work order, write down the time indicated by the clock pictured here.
11:27:42
